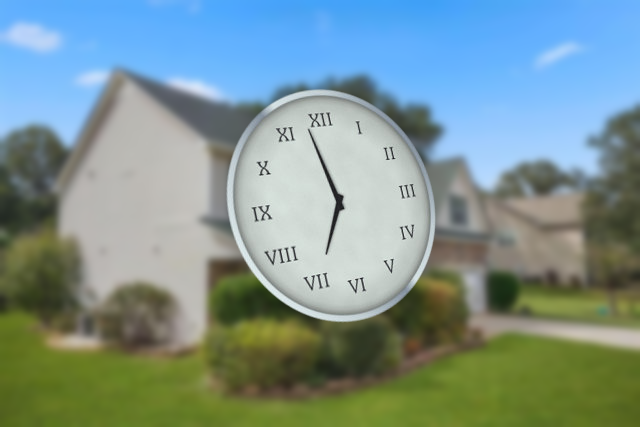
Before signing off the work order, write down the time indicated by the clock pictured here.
6:58
